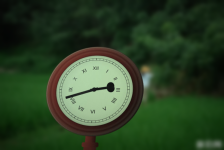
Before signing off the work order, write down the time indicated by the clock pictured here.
2:42
